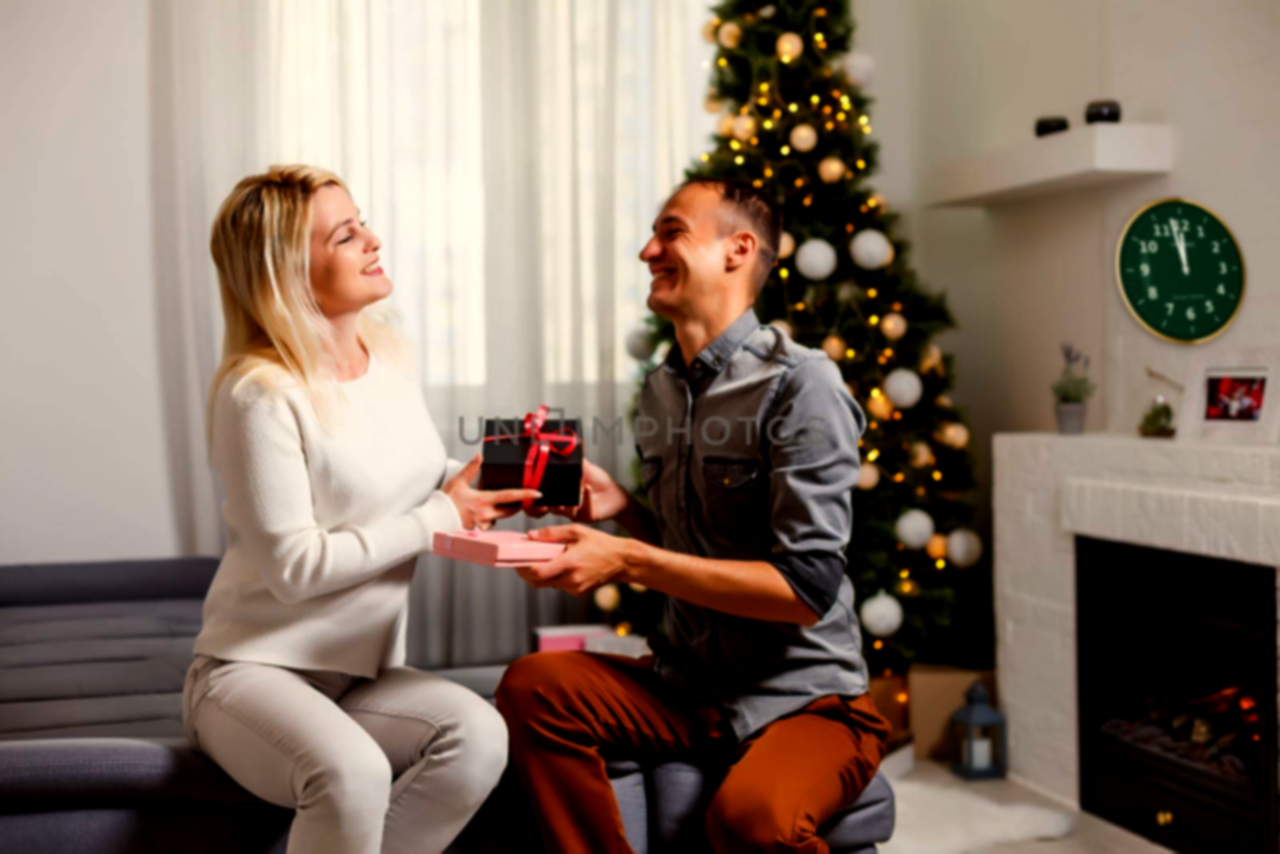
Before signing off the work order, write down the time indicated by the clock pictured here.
11:58
